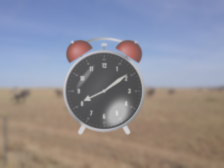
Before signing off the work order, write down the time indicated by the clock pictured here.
8:09
